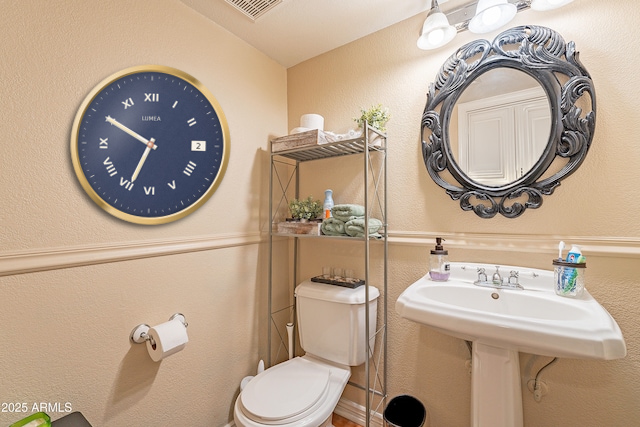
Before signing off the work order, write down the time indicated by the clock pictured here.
6:50
